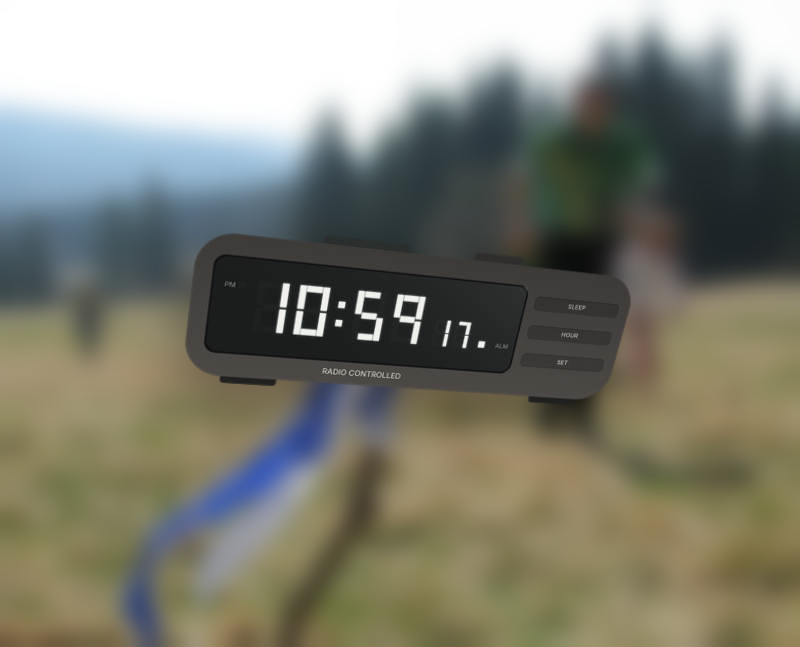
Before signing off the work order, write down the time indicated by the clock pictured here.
10:59:17
